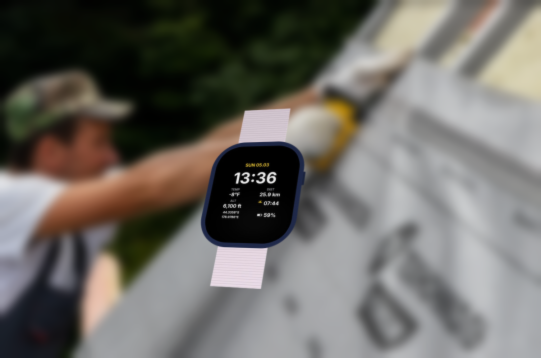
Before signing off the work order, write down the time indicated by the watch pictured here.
13:36
